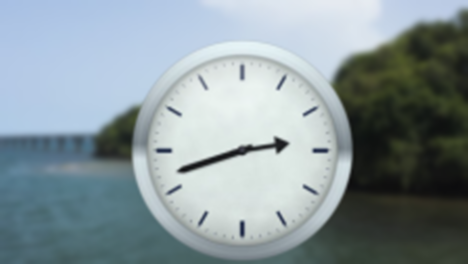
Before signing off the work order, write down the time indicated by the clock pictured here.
2:42
